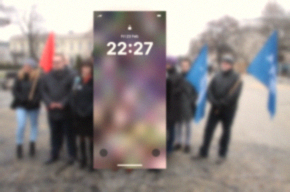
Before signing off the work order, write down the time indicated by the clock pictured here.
22:27
